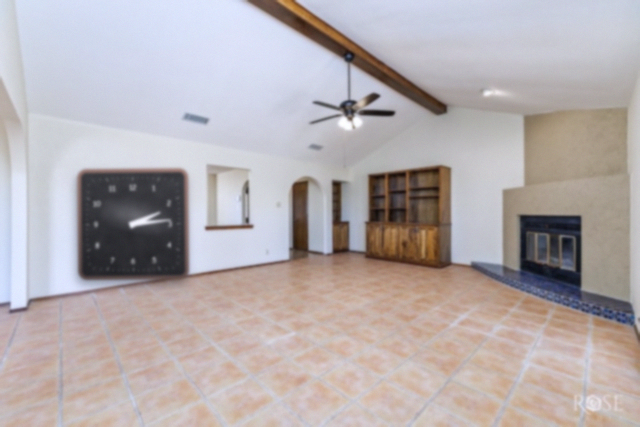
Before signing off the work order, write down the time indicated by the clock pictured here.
2:14
